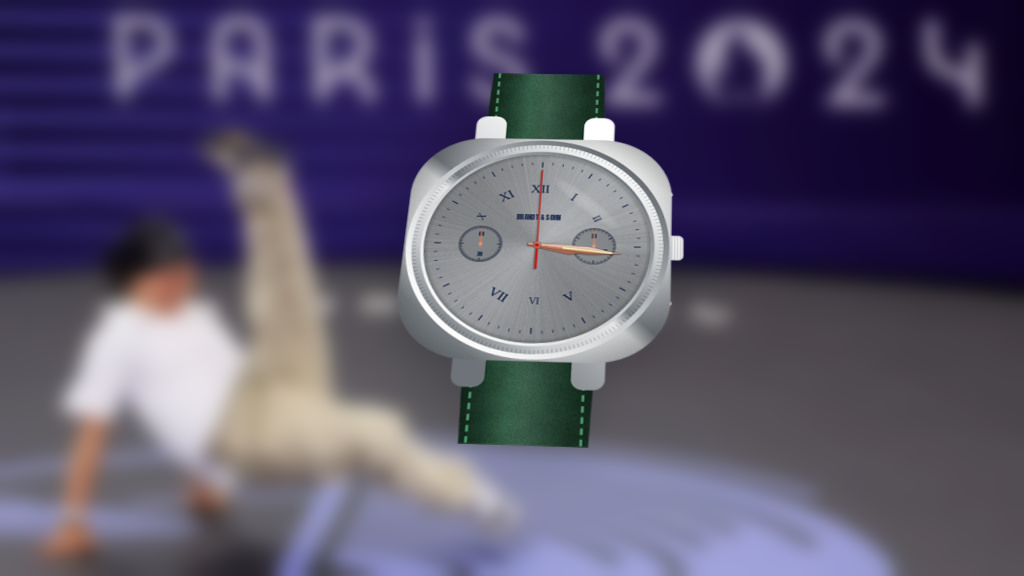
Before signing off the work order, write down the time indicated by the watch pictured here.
3:16
